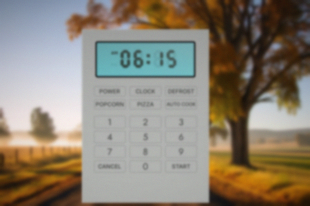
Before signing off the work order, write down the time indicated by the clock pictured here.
6:15
